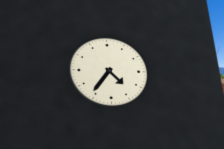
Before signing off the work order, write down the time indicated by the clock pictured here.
4:36
